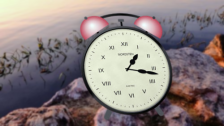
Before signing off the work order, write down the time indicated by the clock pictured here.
1:17
